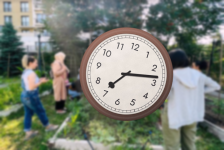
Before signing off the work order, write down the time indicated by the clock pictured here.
7:13
